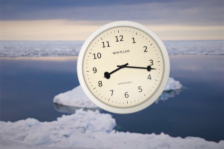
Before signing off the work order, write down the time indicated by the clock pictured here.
8:17
